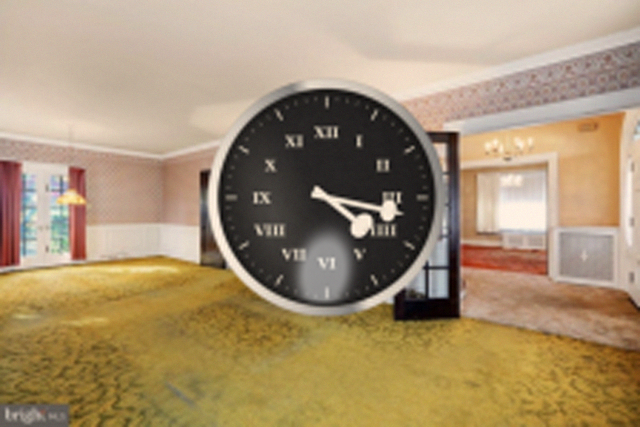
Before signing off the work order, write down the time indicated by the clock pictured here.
4:17
